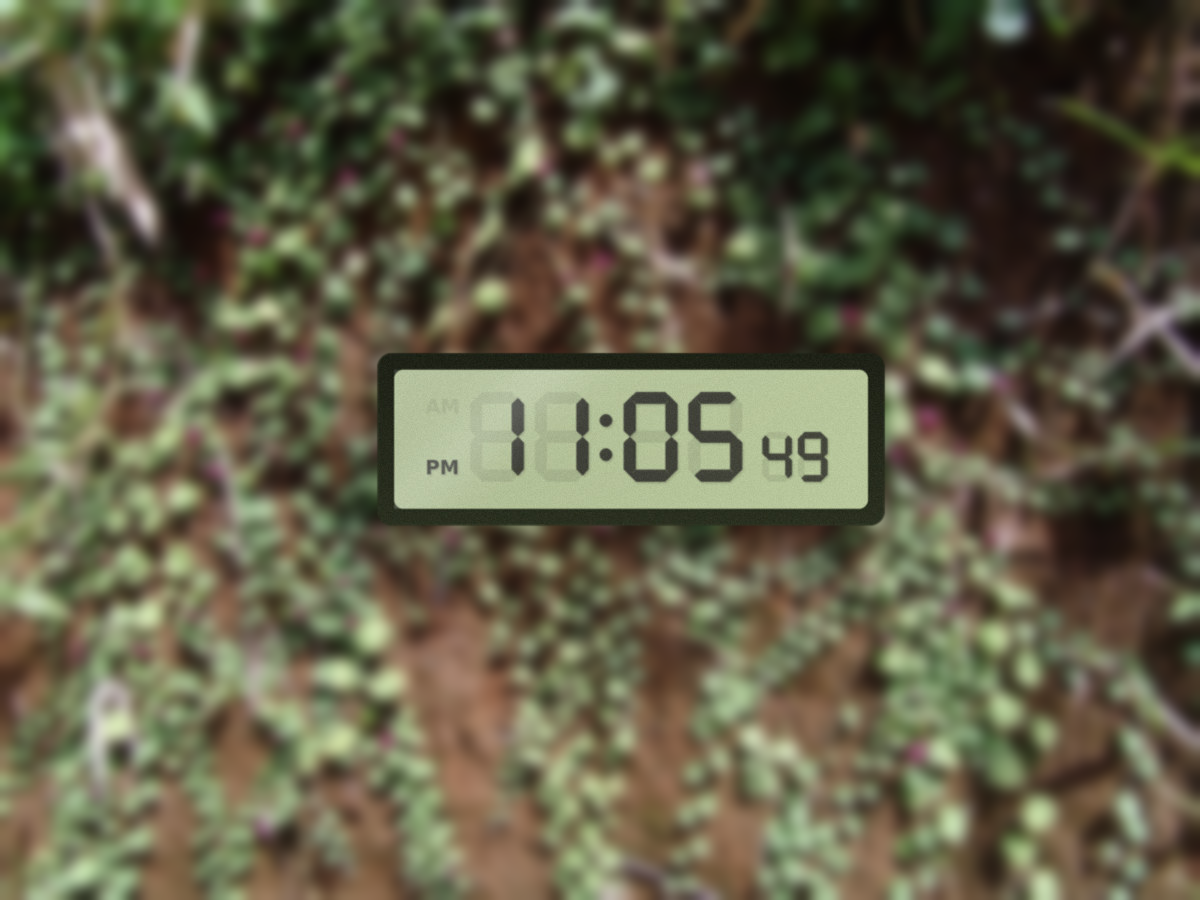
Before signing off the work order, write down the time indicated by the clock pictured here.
11:05:49
